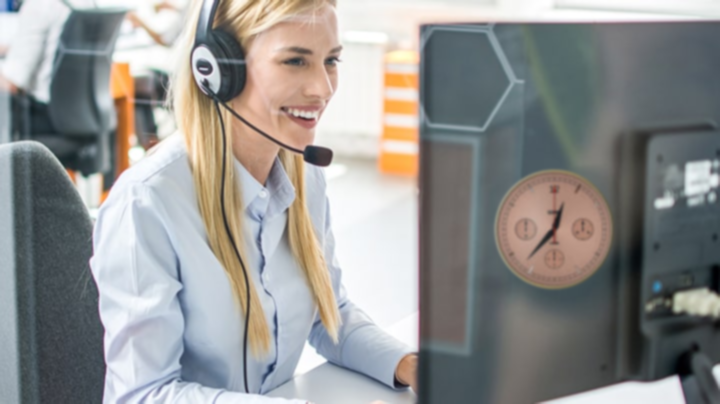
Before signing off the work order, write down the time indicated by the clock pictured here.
12:37
